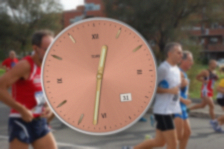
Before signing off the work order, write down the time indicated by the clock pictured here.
12:32
